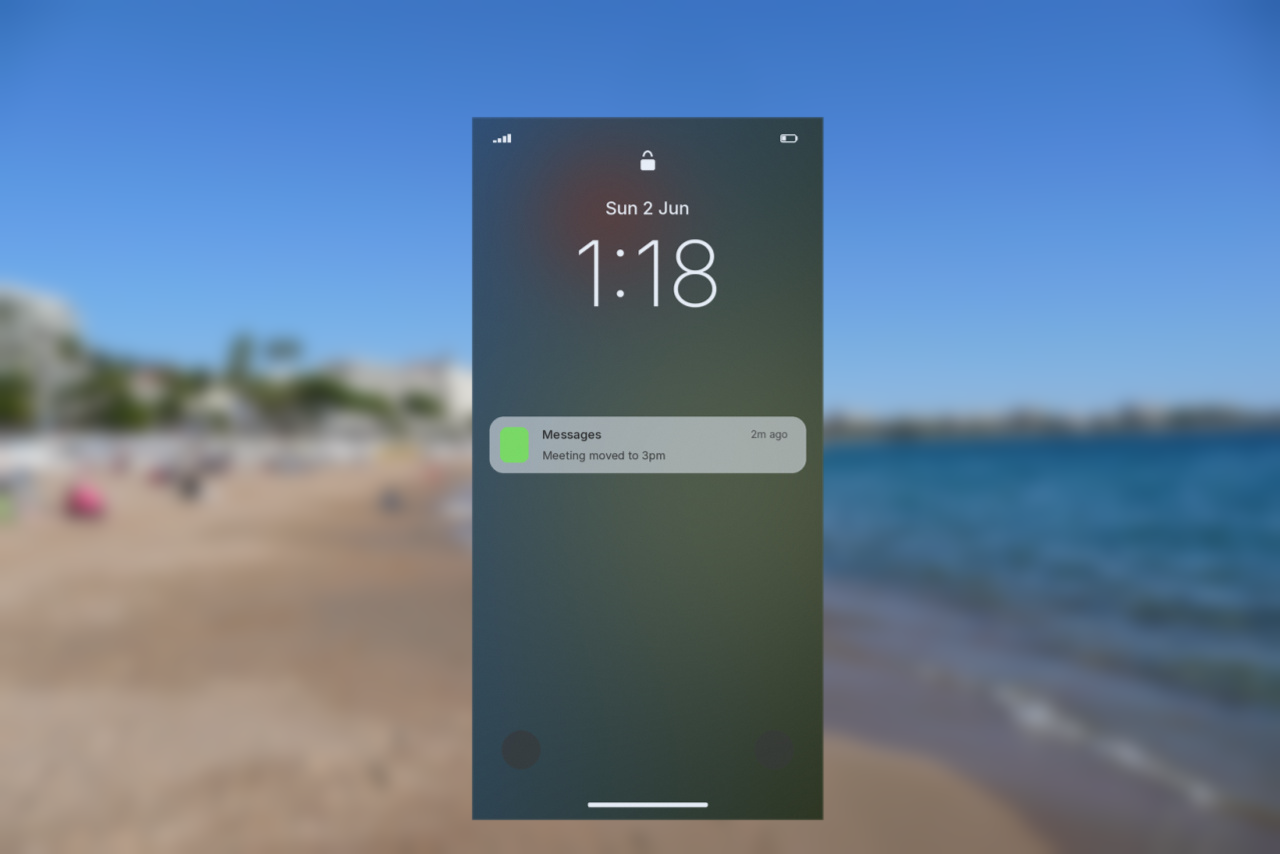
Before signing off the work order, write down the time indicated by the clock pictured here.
1:18
